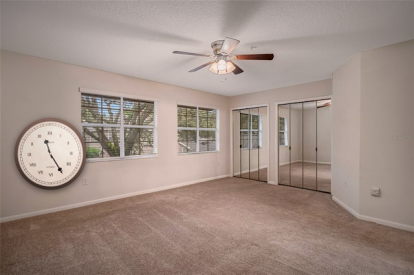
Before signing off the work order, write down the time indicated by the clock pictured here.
11:25
